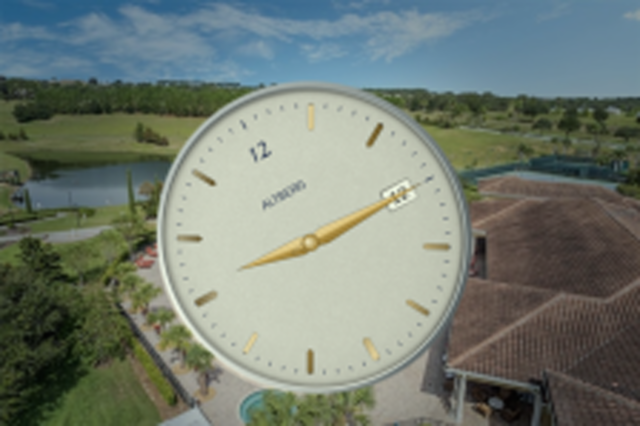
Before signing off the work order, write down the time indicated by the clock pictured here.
9:15
